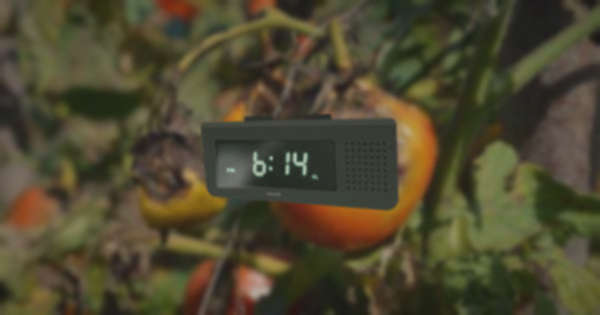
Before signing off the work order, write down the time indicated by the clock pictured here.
6:14
